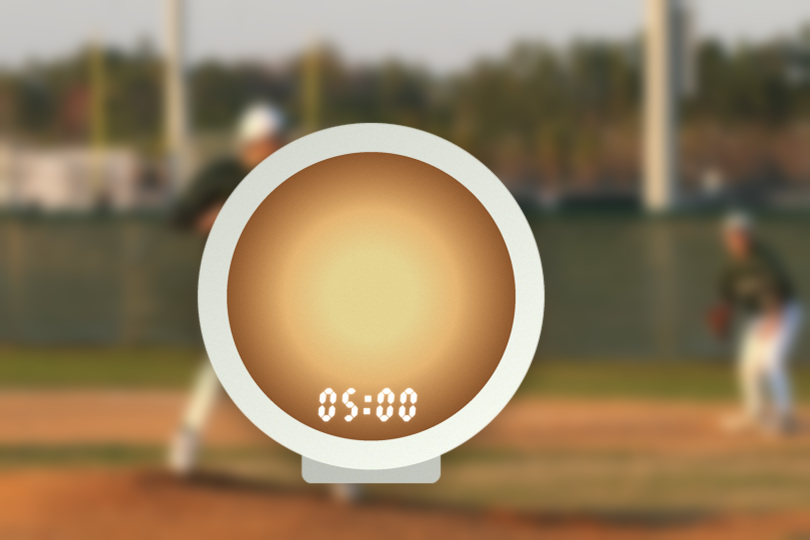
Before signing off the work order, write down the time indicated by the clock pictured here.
5:00
